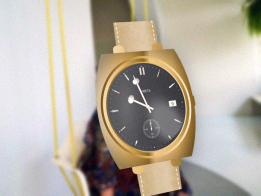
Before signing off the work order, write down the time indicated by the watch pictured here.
9:57
